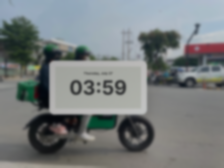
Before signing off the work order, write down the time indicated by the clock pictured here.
3:59
